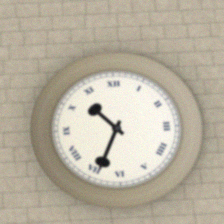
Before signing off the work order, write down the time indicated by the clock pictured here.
10:34
